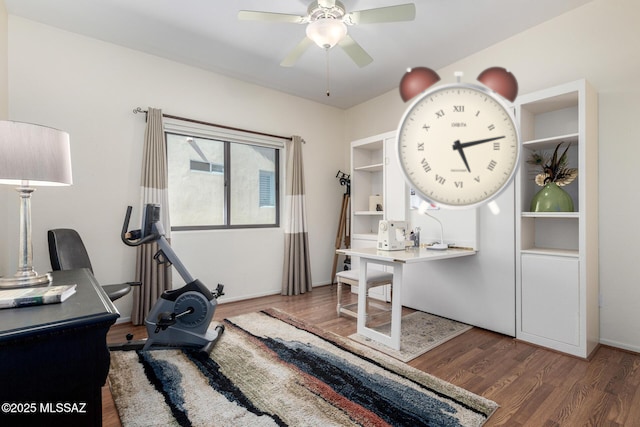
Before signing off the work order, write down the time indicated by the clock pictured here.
5:13
